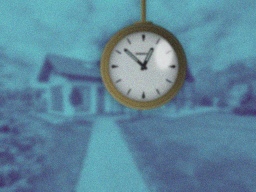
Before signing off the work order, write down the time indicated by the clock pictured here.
12:52
